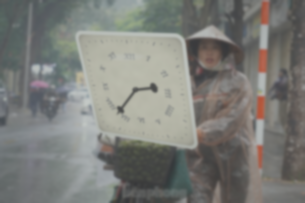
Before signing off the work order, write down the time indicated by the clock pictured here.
2:37
